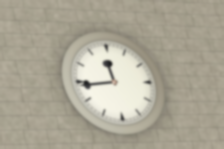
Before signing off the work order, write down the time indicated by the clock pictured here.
11:44
